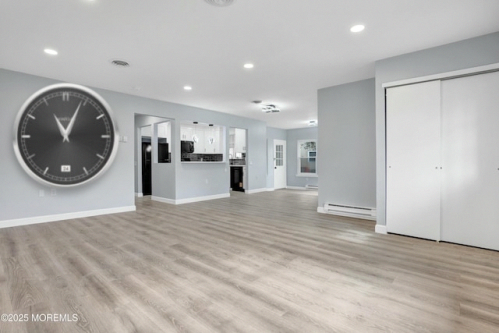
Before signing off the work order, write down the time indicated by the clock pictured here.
11:04
